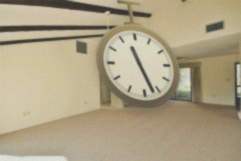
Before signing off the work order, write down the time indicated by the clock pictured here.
11:27
